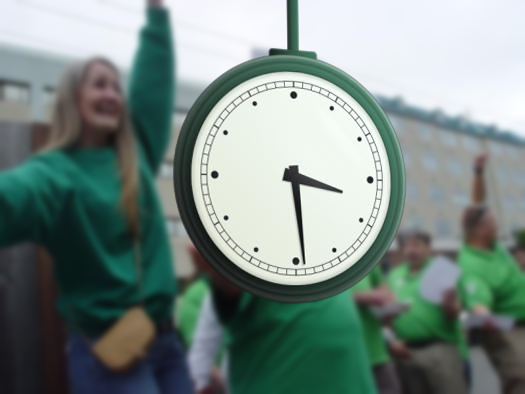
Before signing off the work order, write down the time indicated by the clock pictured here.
3:29
